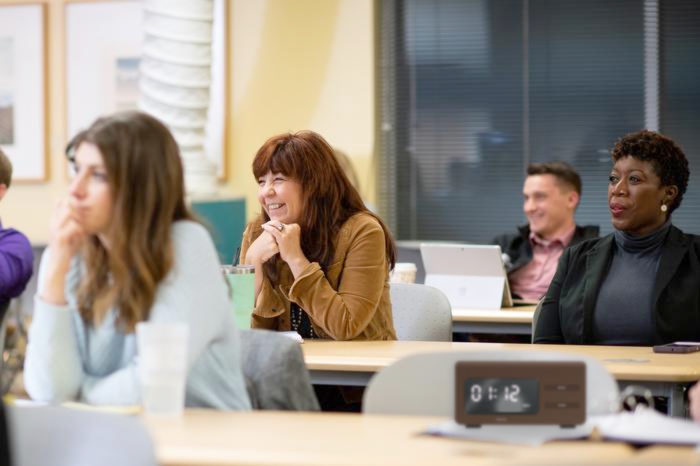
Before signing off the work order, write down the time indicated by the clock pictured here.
1:12
